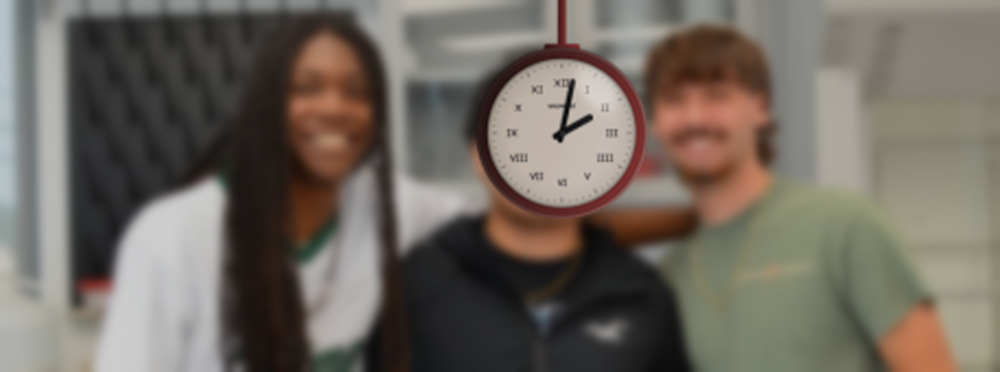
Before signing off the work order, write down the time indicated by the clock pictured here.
2:02
